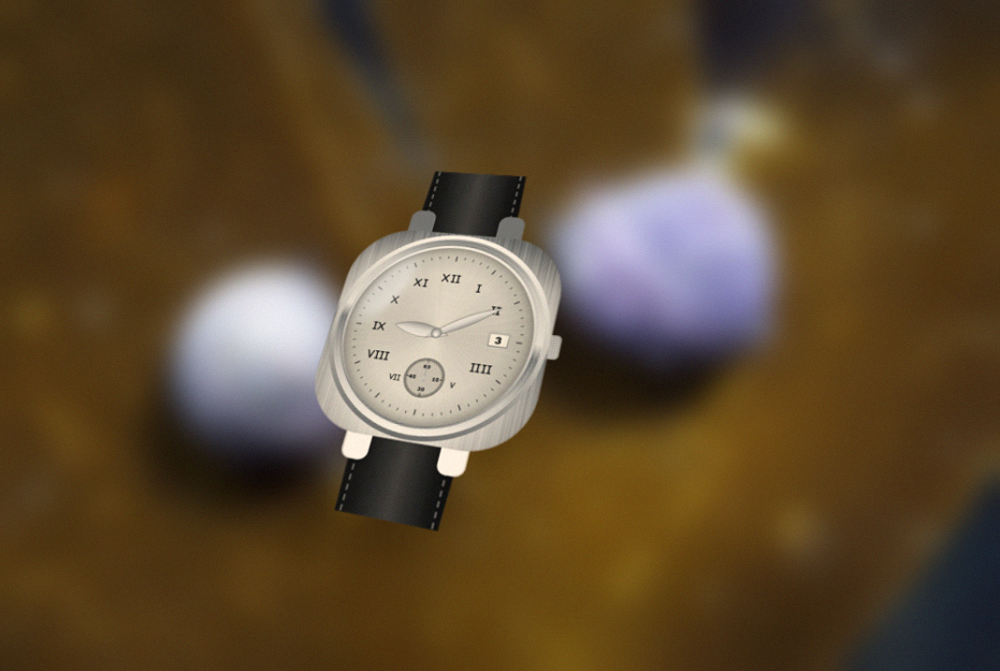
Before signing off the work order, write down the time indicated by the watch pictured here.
9:10
